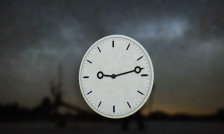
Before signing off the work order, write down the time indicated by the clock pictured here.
9:13
